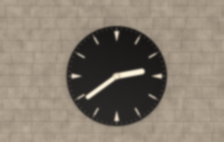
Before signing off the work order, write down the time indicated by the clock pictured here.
2:39
